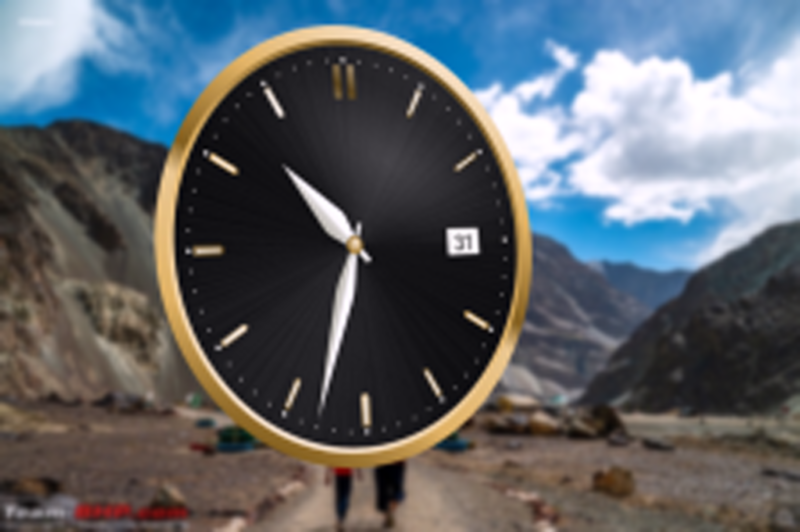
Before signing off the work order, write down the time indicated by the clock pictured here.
10:33
